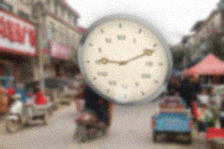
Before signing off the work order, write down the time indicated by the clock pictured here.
9:11
